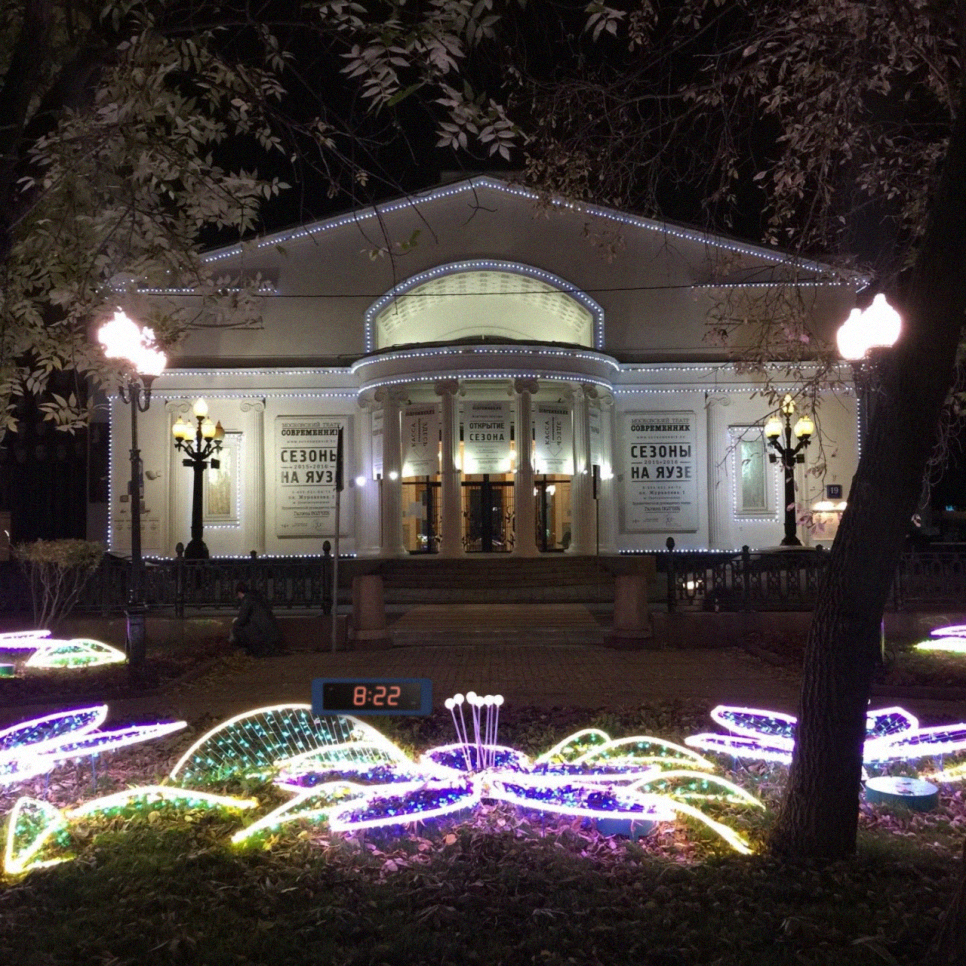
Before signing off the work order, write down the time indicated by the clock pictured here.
8:22
